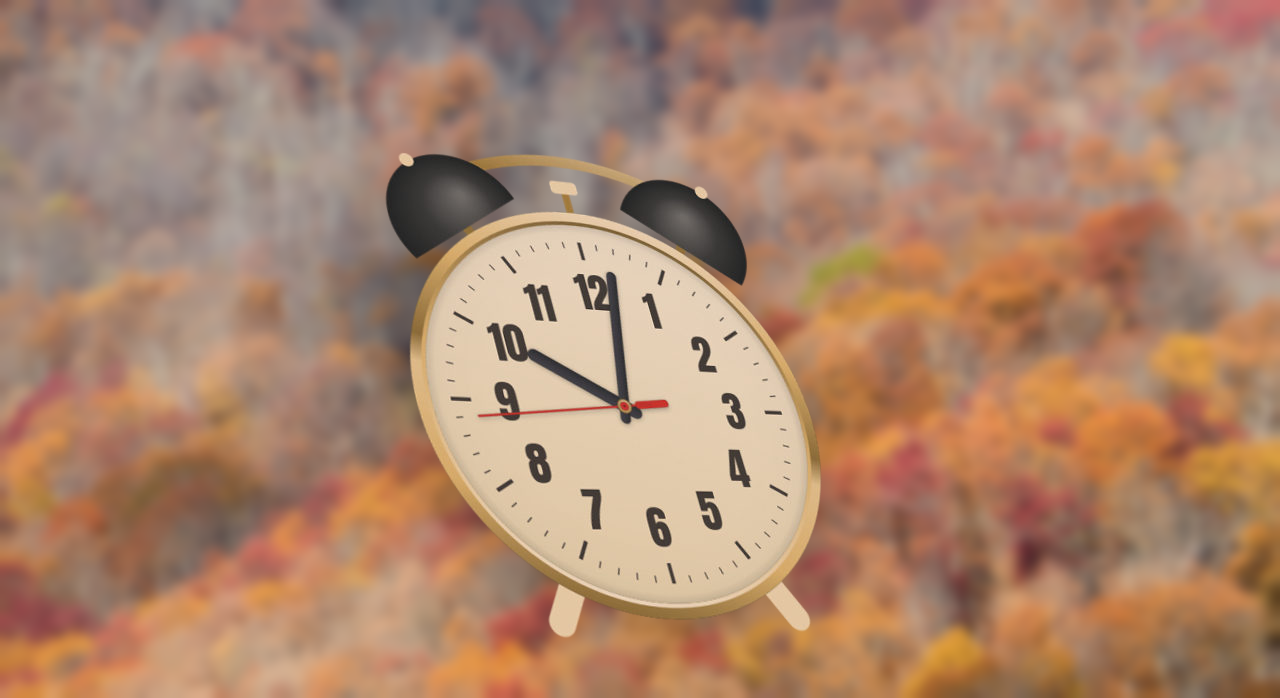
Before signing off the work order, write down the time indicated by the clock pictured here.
10:01:44
